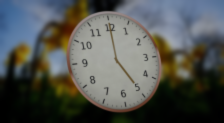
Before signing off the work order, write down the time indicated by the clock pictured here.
5:00
